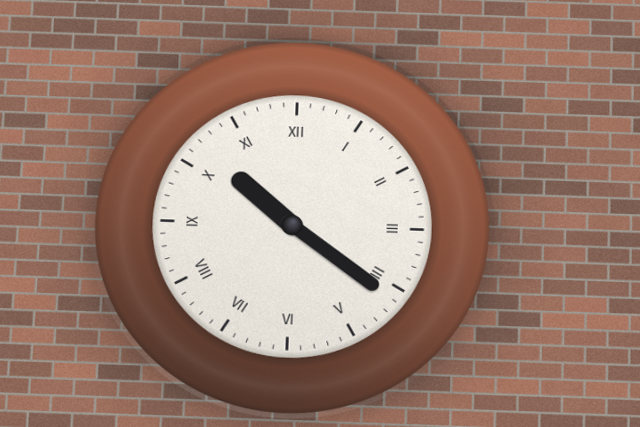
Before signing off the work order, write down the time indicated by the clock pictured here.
10:21
